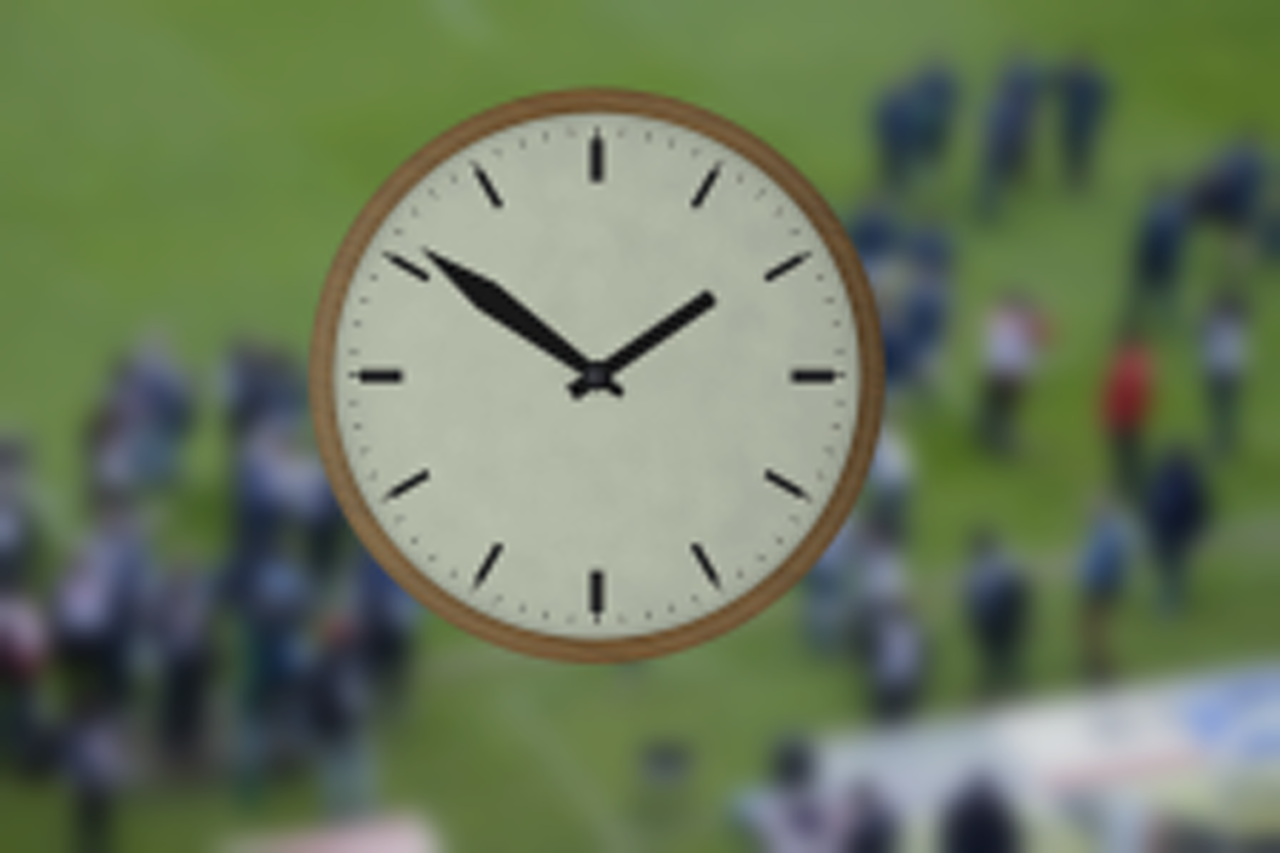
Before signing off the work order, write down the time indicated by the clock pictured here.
1:51
